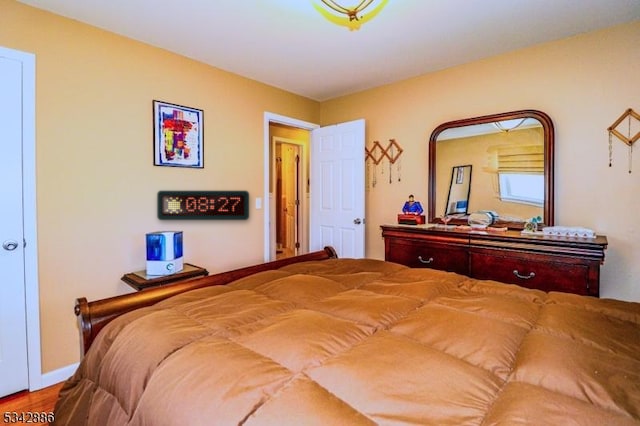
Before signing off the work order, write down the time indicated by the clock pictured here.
8:27
